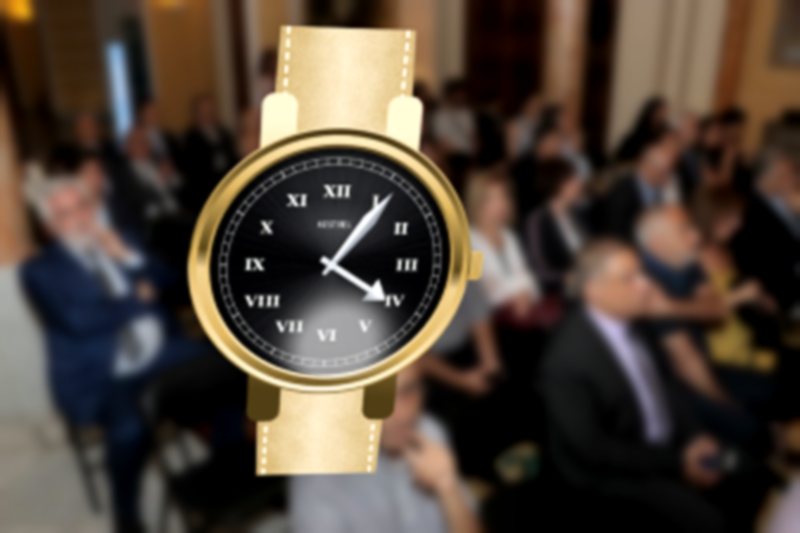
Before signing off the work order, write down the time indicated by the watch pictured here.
4:06
